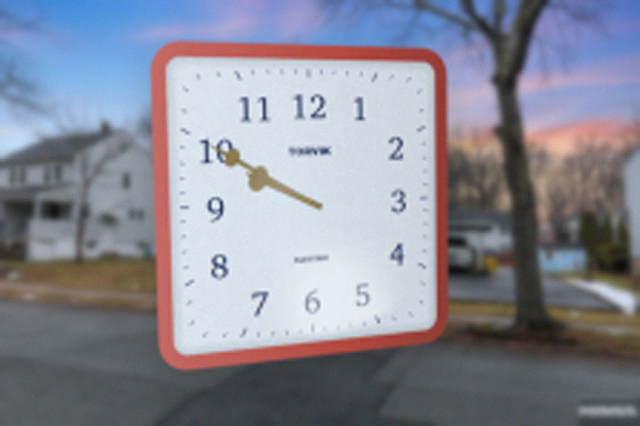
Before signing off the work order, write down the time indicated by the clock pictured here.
9:50
